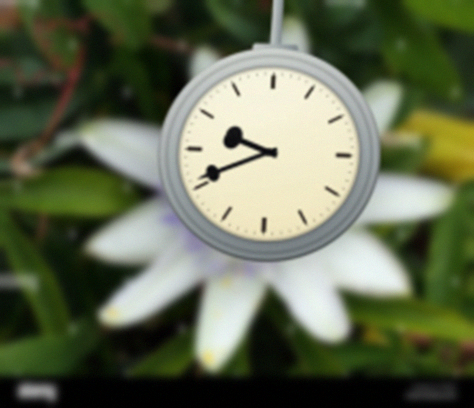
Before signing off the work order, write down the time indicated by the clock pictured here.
9:41
